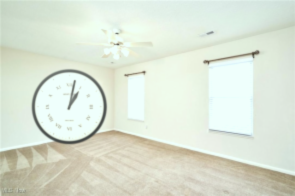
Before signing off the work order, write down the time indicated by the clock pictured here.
1:02
